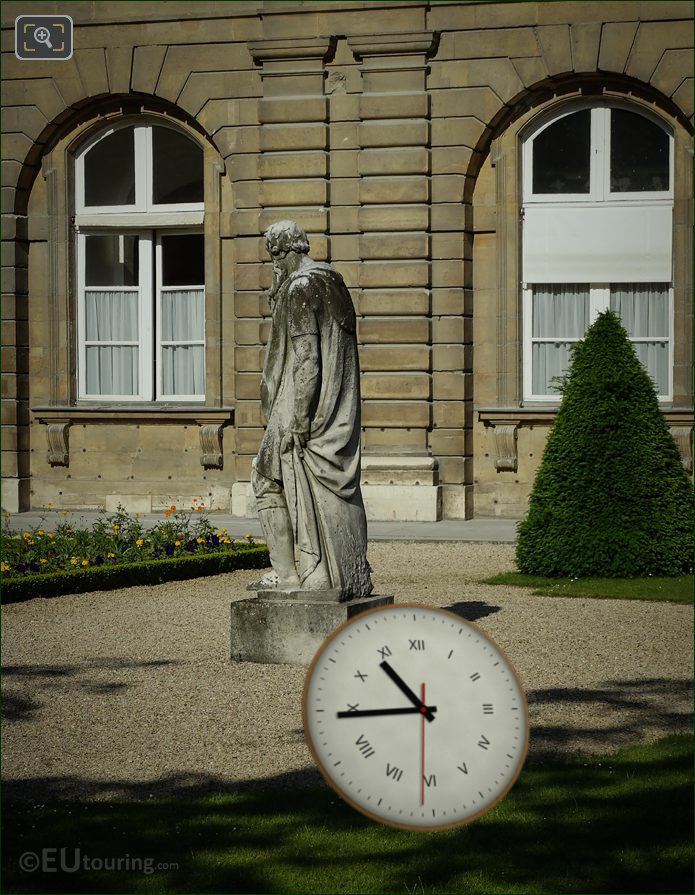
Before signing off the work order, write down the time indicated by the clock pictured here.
10:44:31
